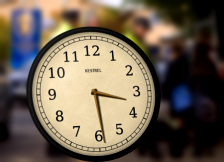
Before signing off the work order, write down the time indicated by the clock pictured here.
3:29
